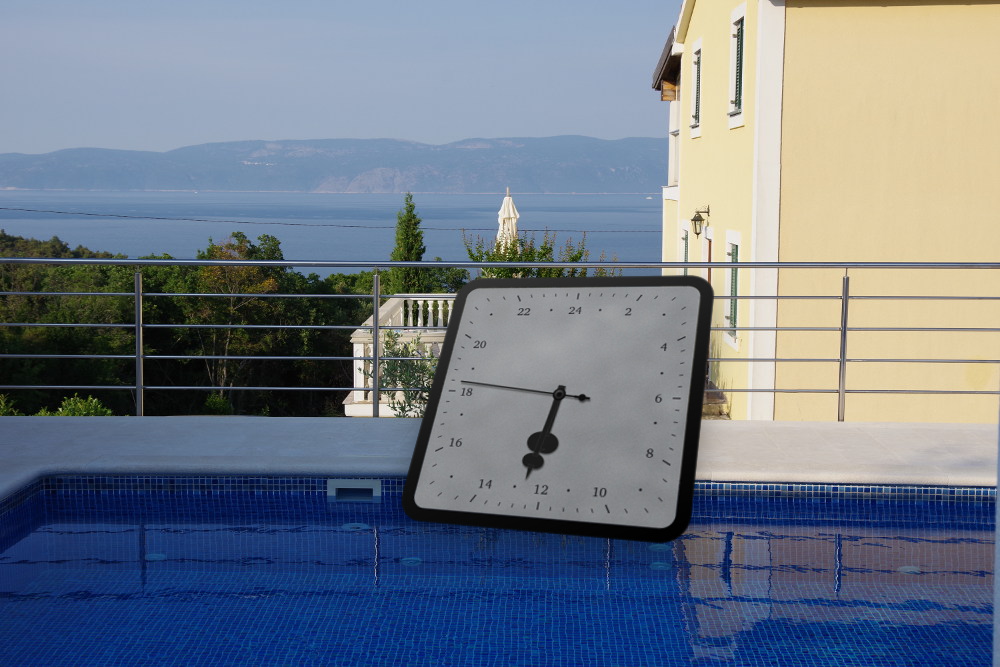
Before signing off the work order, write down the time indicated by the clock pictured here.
12:31:46
